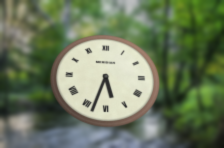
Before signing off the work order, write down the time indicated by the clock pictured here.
5:33
